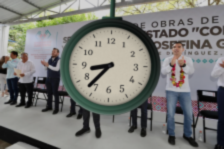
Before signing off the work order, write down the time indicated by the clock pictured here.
8:37
